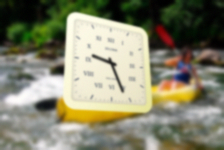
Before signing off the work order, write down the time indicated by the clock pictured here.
9:26
